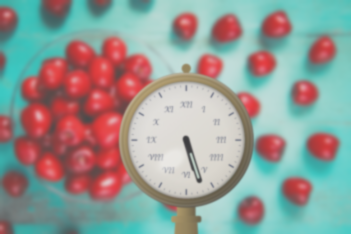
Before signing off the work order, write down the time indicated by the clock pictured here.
5:27
